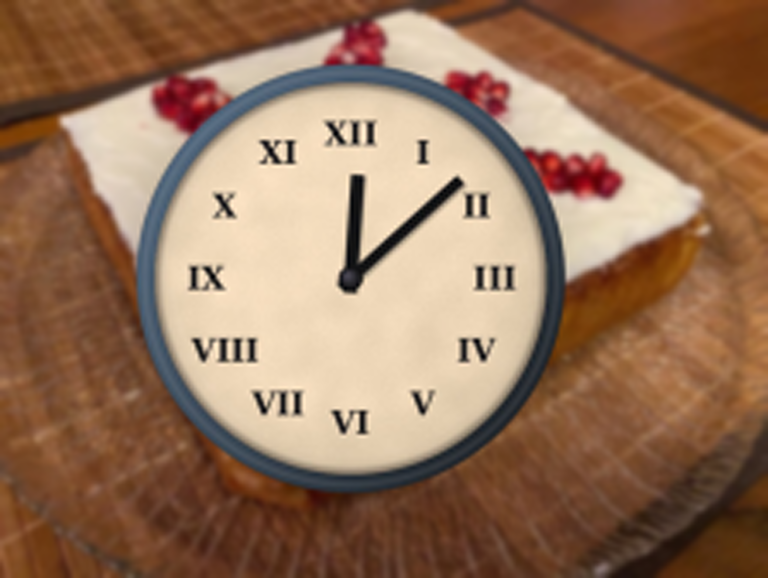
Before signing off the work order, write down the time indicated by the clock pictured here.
12:08
